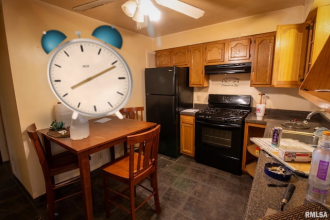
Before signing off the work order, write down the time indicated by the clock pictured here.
8:11
